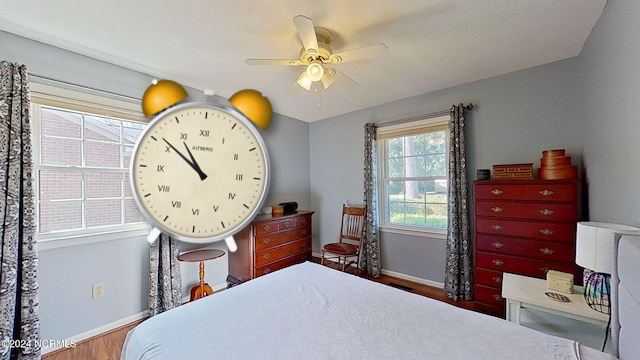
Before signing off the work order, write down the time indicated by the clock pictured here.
10:51
